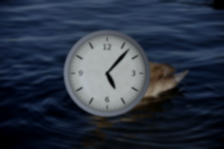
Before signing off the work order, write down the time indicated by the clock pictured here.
5:07
